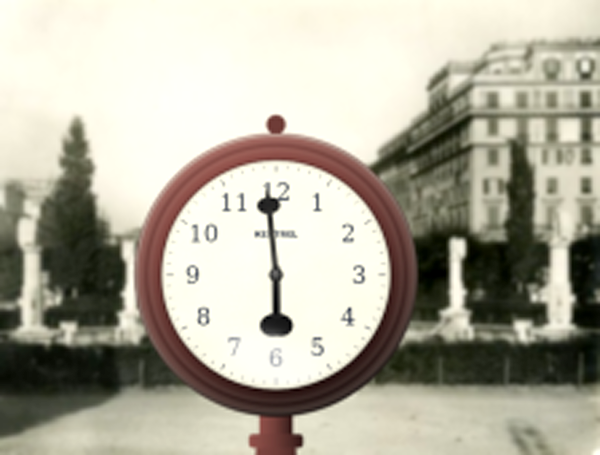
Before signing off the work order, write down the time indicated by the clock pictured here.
5:59
